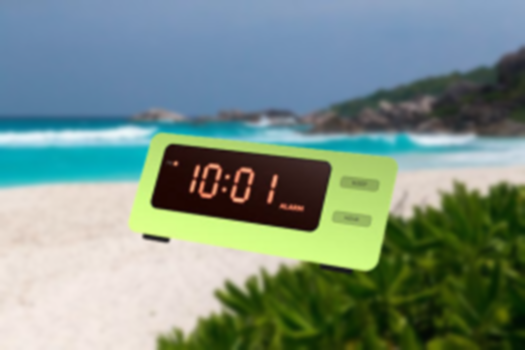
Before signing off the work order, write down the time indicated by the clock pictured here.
10:01
